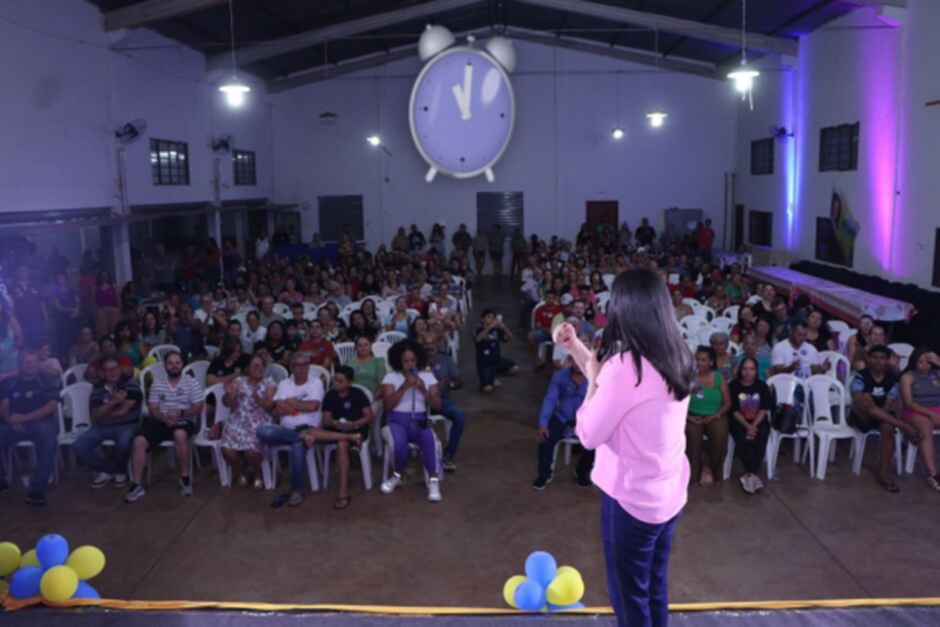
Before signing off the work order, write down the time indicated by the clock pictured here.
11:00
